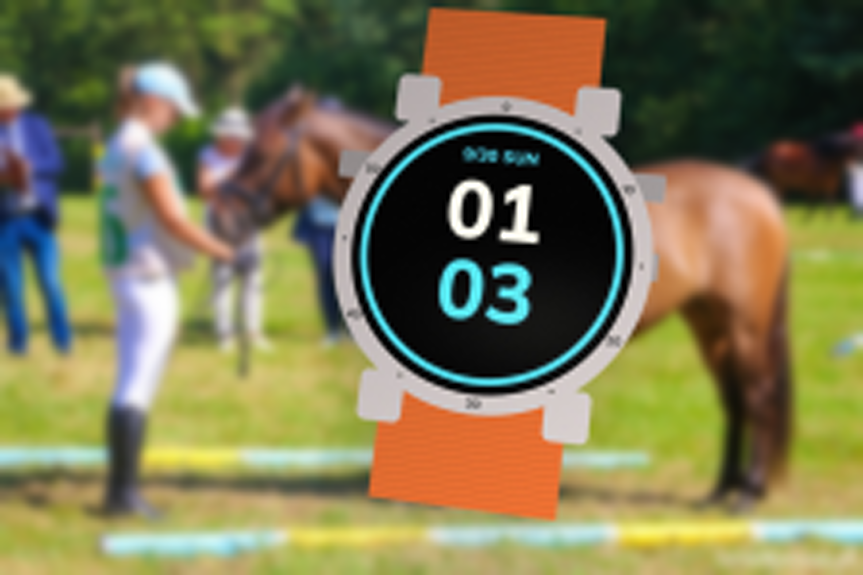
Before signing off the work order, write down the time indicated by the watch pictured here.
1:03
